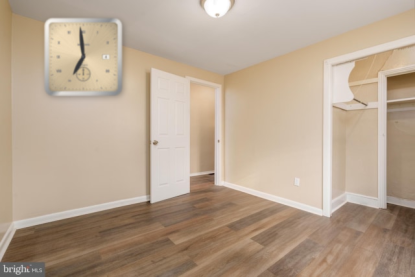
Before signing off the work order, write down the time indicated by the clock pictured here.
6:59
